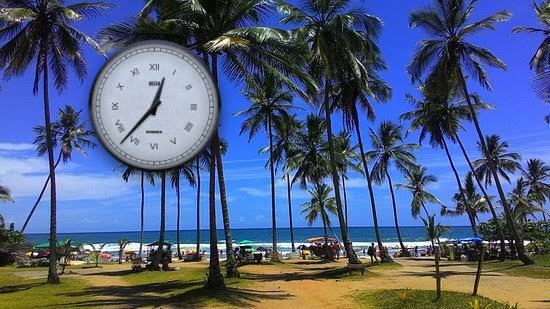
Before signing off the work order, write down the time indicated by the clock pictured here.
12:37
